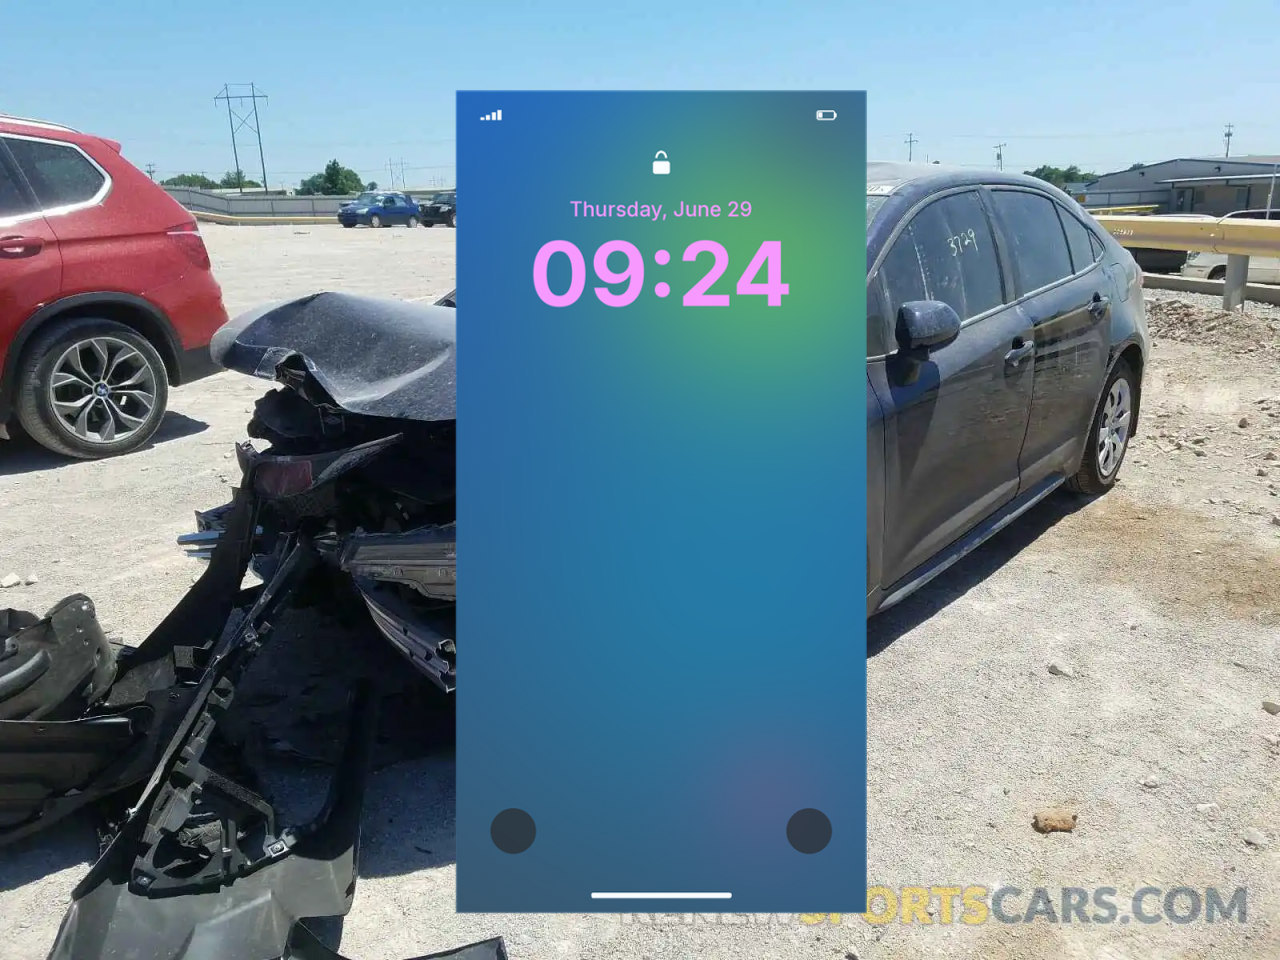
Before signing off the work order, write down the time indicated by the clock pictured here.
9:24
